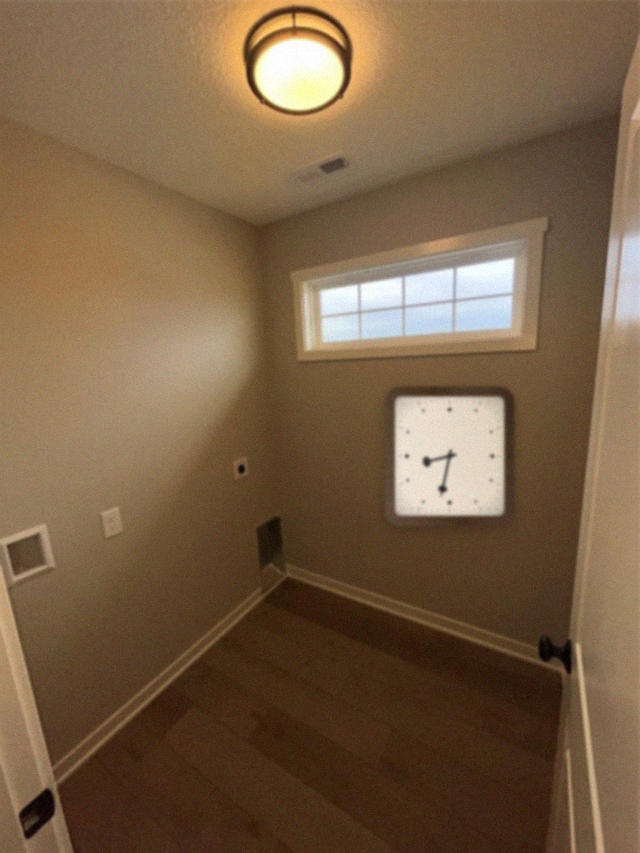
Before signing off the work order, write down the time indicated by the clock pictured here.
8:32
